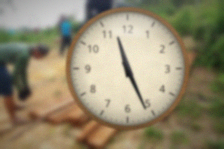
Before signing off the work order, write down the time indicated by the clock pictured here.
11:26
